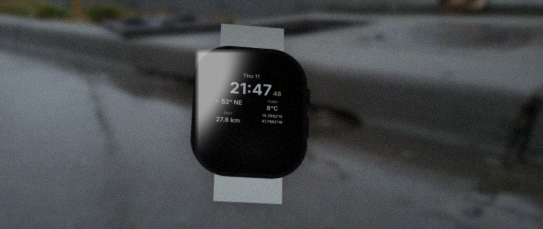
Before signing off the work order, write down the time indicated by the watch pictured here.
21:47
